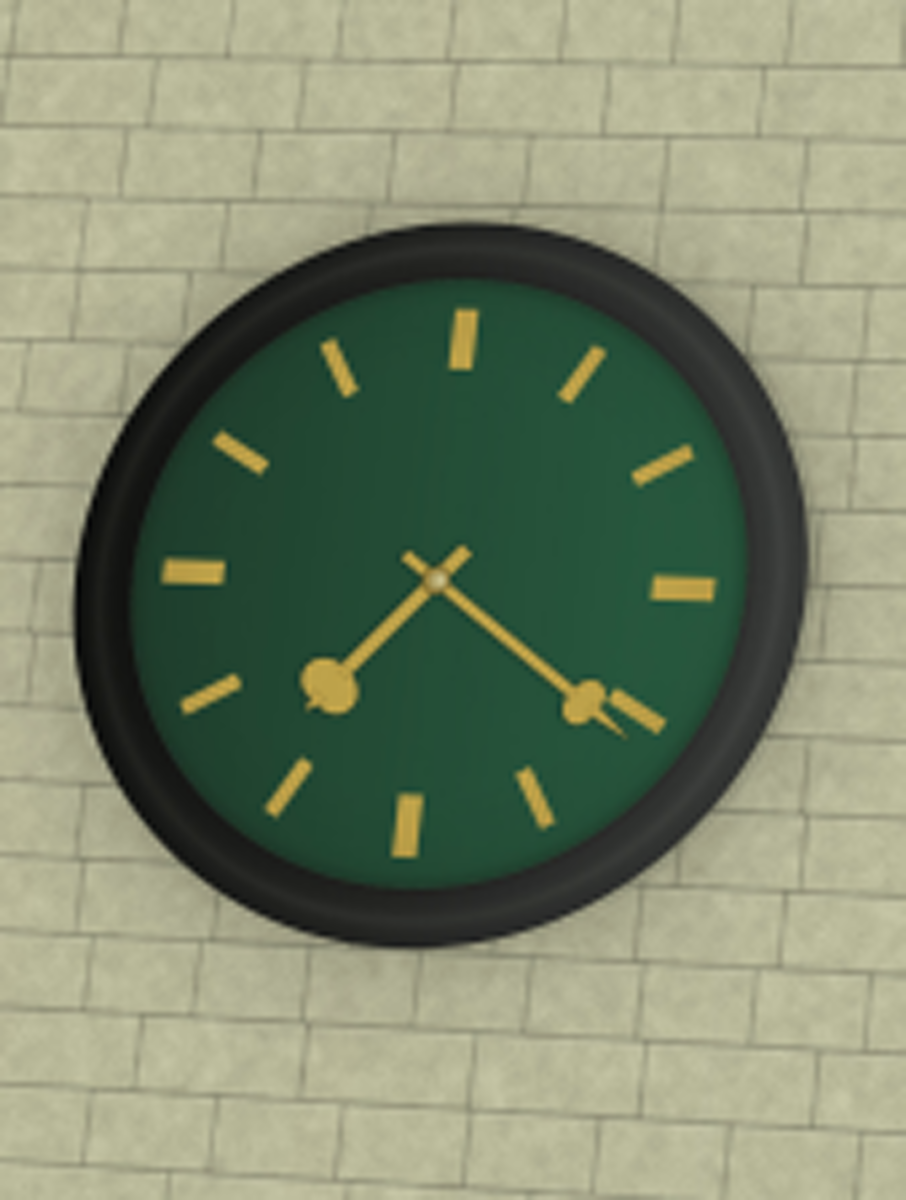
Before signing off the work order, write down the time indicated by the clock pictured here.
7:21
